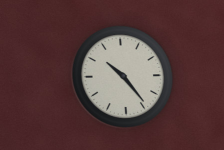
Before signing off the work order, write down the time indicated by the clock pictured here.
10:24
